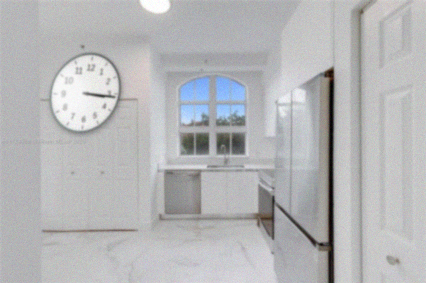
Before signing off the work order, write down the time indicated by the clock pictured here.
3:16
